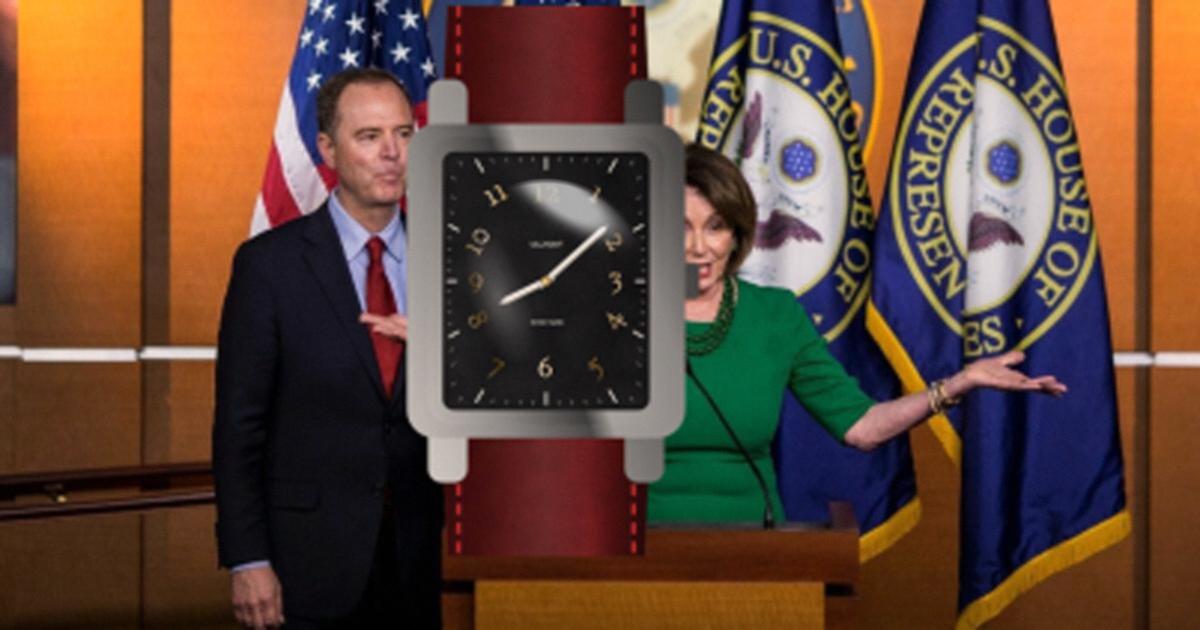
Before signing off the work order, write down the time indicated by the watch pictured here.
8:08
